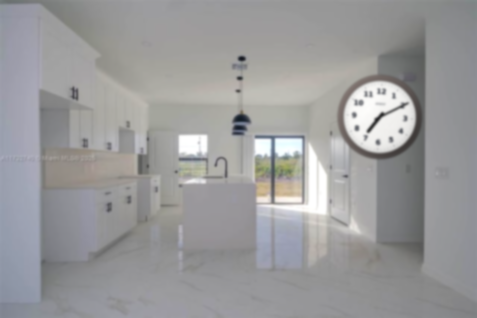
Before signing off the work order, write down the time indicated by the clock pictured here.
7:10
